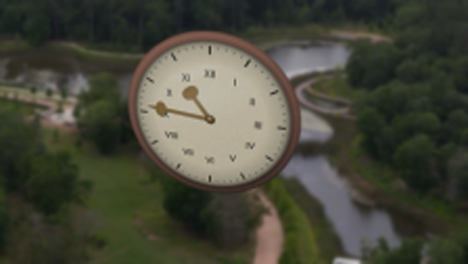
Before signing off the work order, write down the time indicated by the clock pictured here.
10:46
